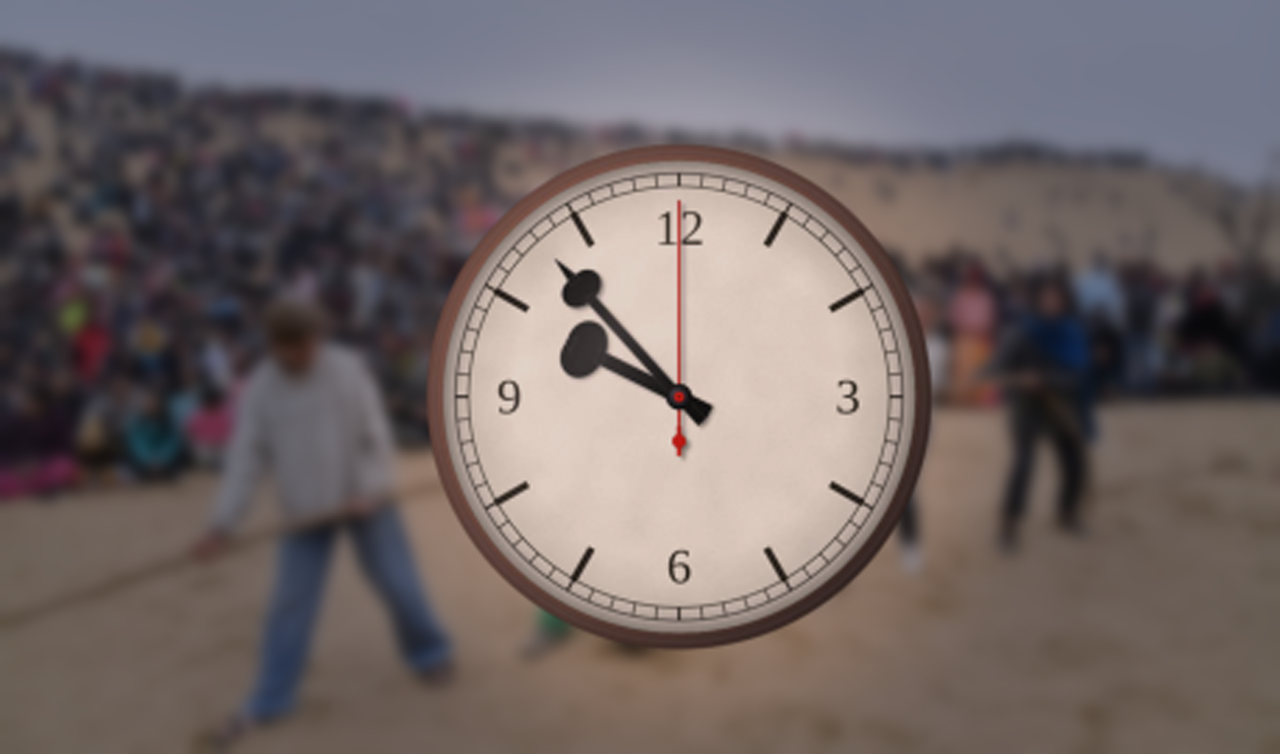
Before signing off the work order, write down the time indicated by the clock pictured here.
9:53:00
